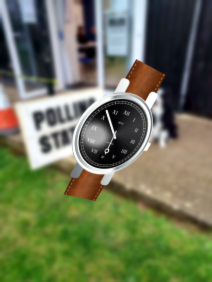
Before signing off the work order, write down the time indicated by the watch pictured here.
5:52
